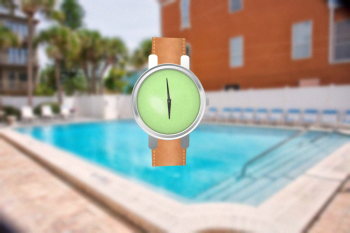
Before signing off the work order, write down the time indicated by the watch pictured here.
5:59
